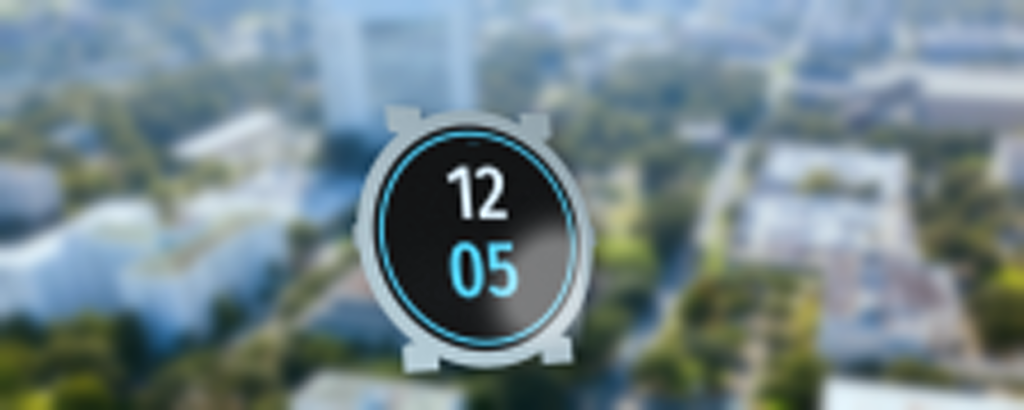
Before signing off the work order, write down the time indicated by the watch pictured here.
12:05
